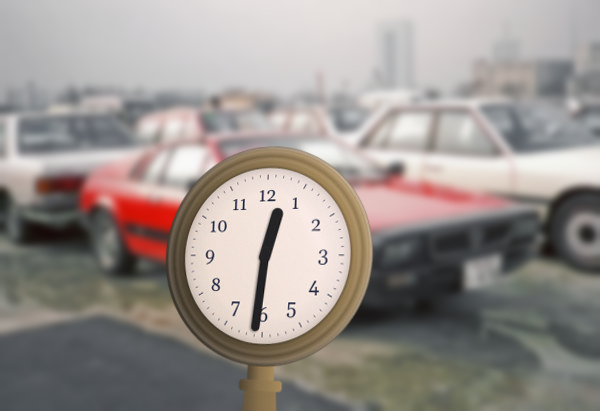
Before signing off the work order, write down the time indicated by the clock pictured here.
12:31
